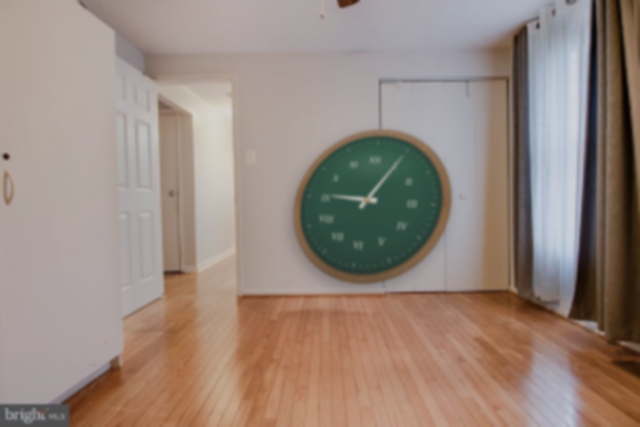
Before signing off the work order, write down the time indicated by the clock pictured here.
9:05
